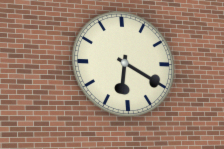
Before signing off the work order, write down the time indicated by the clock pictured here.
6:20
